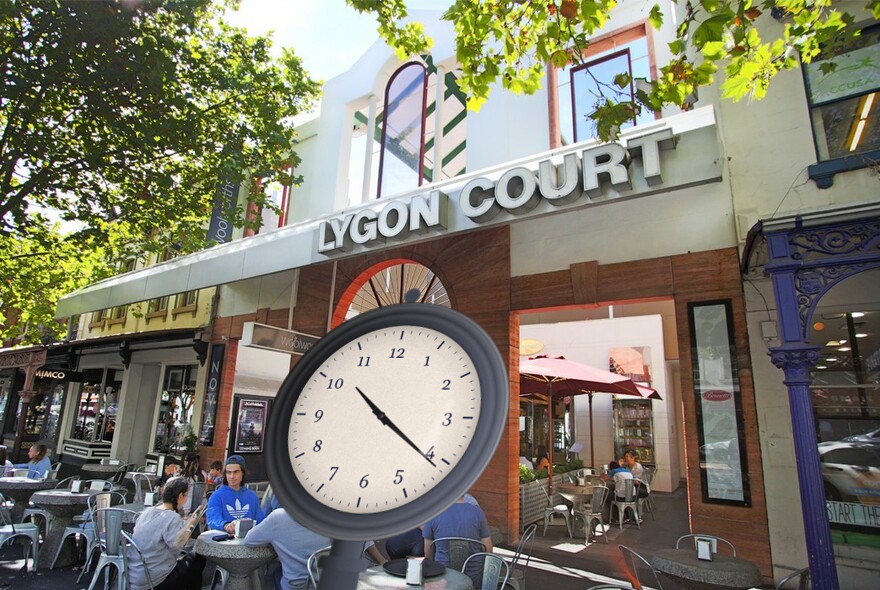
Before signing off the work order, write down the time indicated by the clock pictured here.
10:21
